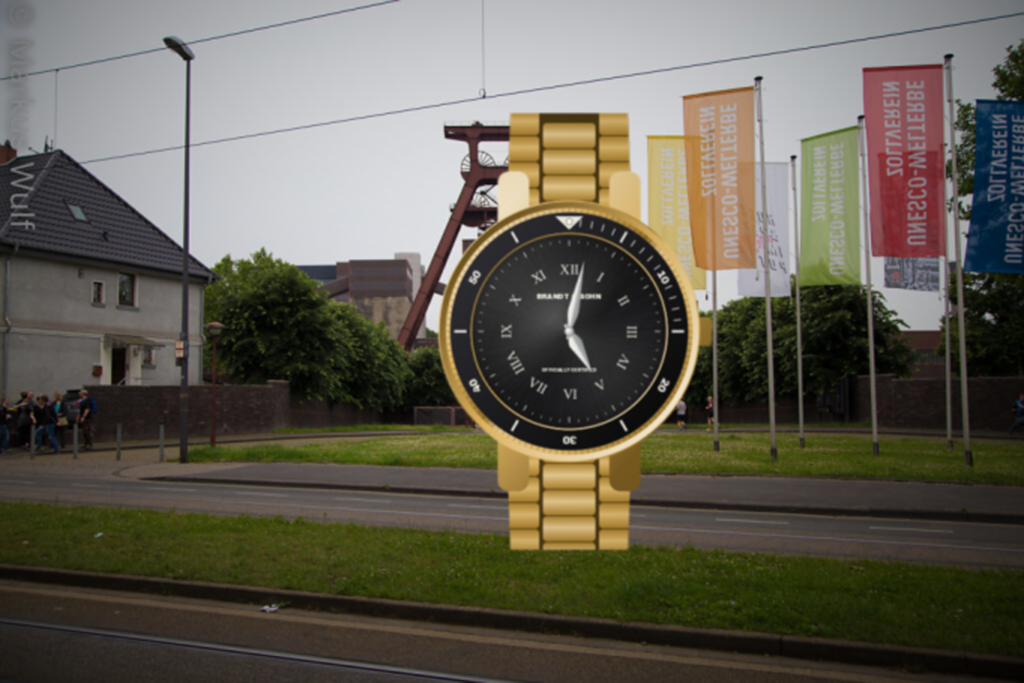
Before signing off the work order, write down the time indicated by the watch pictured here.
5:02
